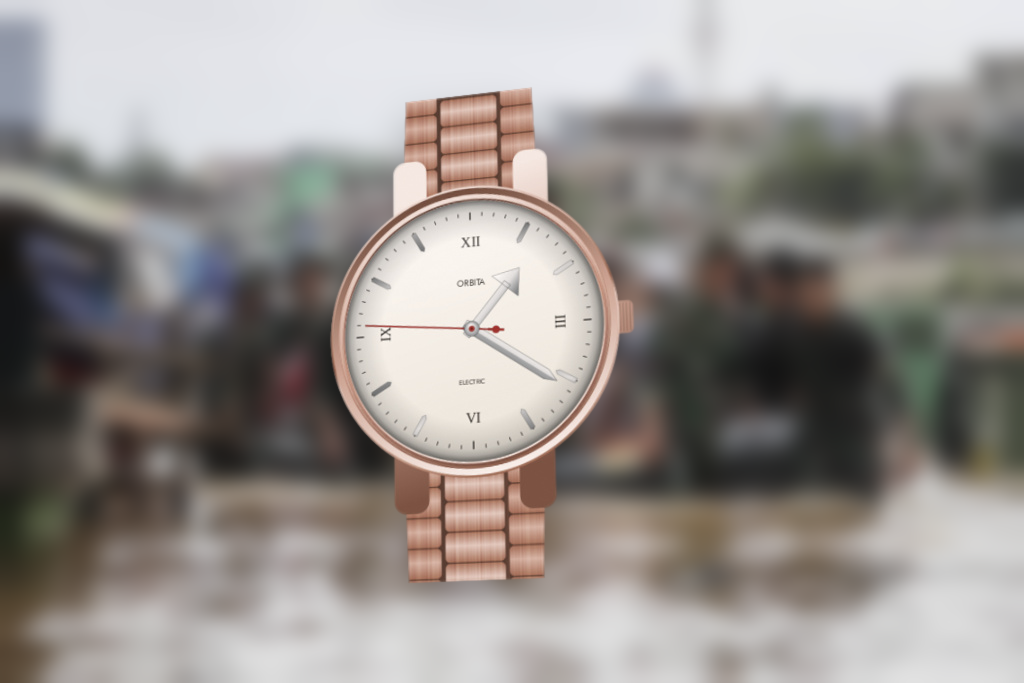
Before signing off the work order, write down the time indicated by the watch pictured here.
1:20:46
